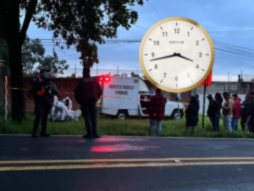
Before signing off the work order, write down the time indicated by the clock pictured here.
3:43
